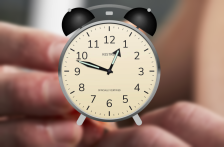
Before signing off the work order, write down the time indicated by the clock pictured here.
12:48
